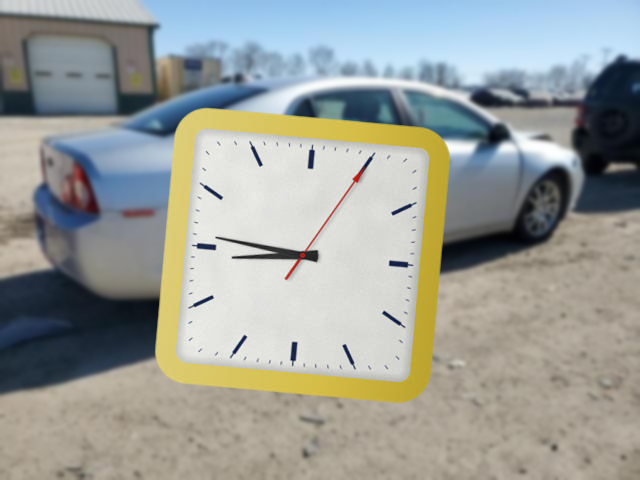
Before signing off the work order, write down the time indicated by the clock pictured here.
8:46:05
